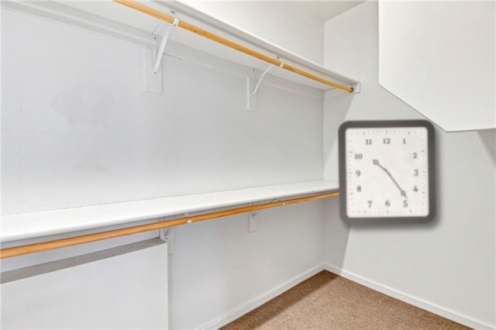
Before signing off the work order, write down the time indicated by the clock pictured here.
10:24
